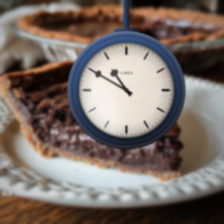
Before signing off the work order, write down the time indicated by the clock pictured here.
10:50
